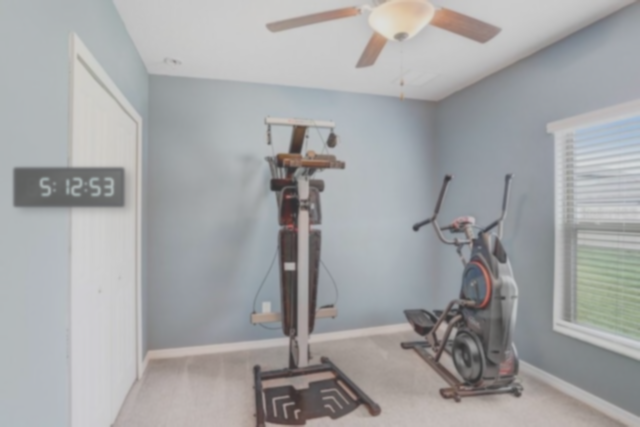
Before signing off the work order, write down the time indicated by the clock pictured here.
5:12:53
